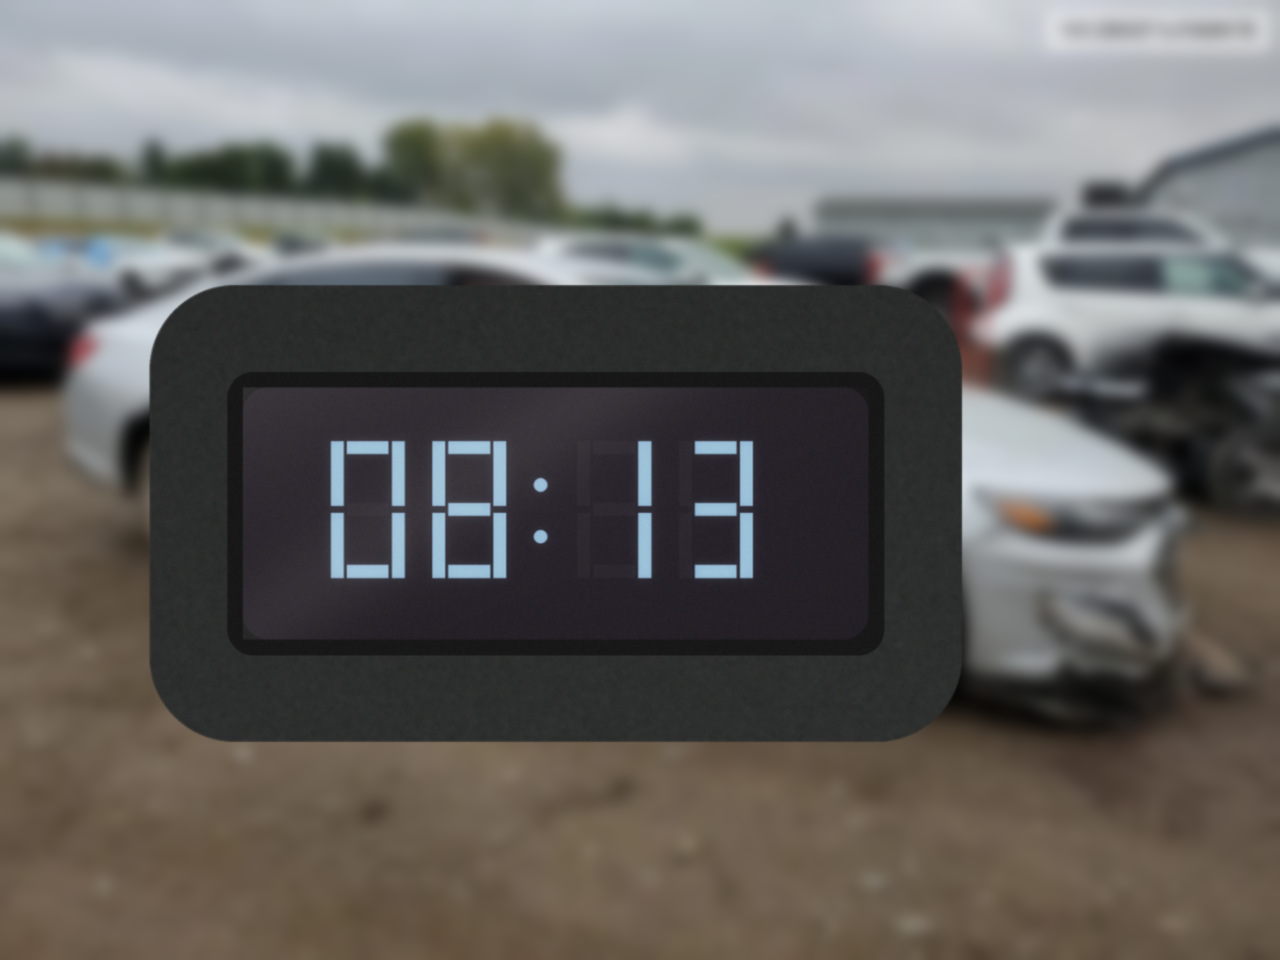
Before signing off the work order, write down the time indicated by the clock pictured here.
8:13
